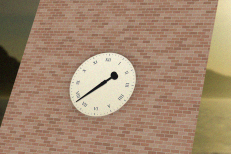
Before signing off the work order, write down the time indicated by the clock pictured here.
1:38
